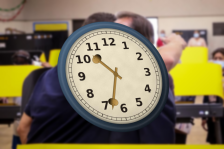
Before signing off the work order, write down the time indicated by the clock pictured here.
10:33
